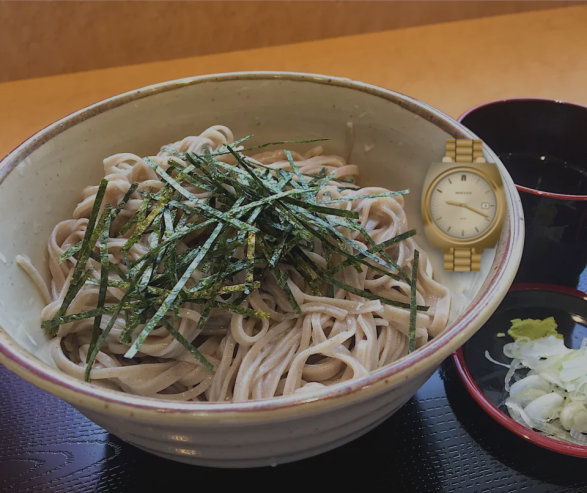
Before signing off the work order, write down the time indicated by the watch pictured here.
9:19
